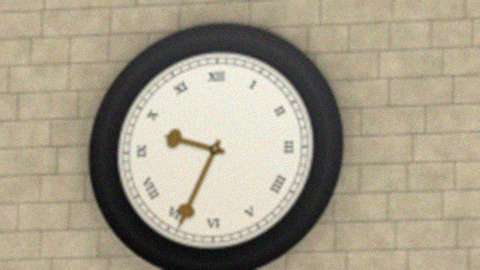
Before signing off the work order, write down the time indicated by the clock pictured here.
9:34
